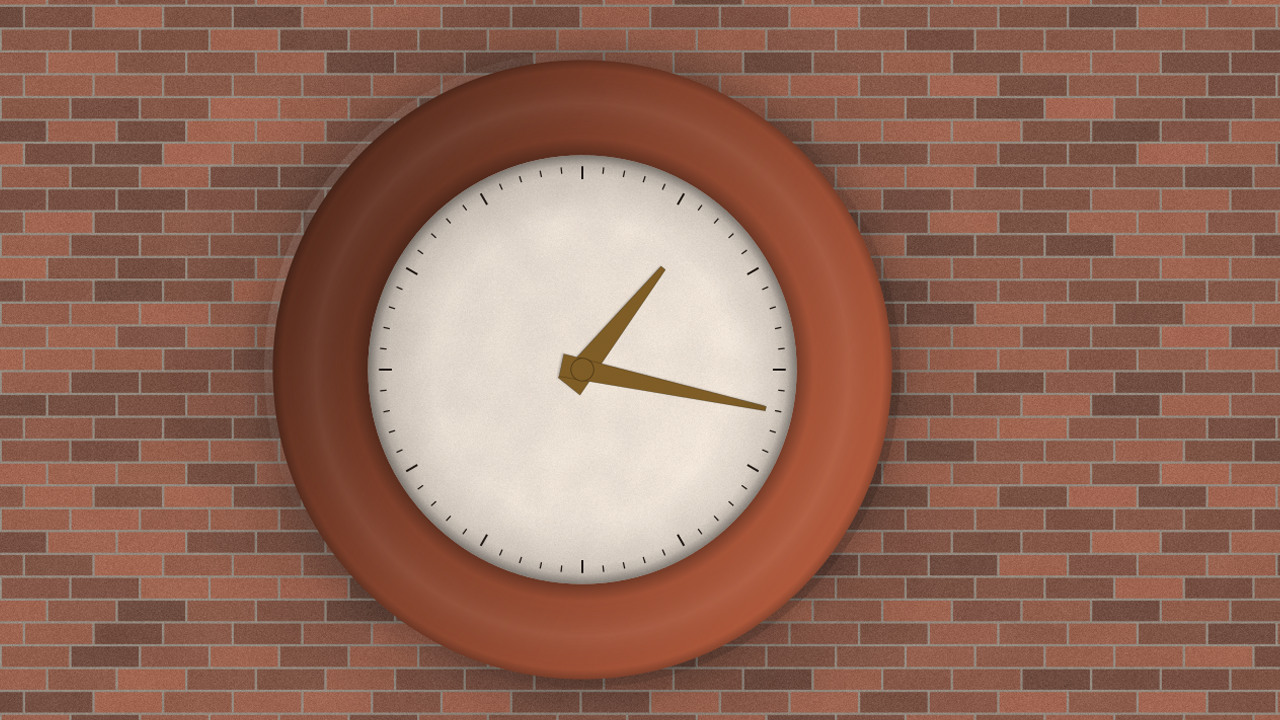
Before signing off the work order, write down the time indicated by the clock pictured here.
1:17
